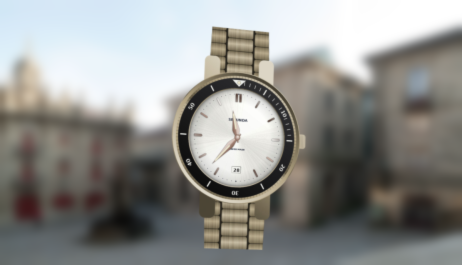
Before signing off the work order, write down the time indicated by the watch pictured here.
11:37
